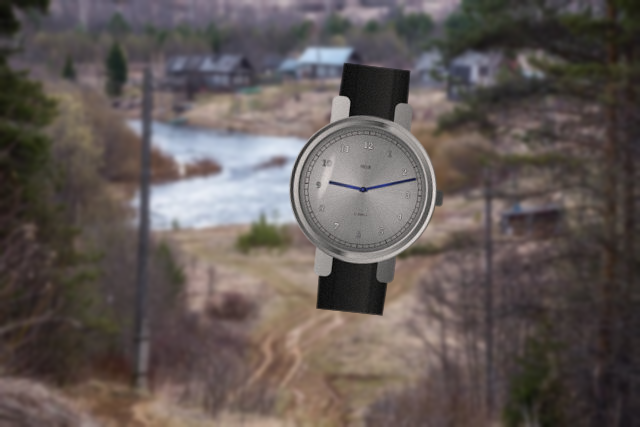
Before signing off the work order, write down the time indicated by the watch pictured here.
9:12
